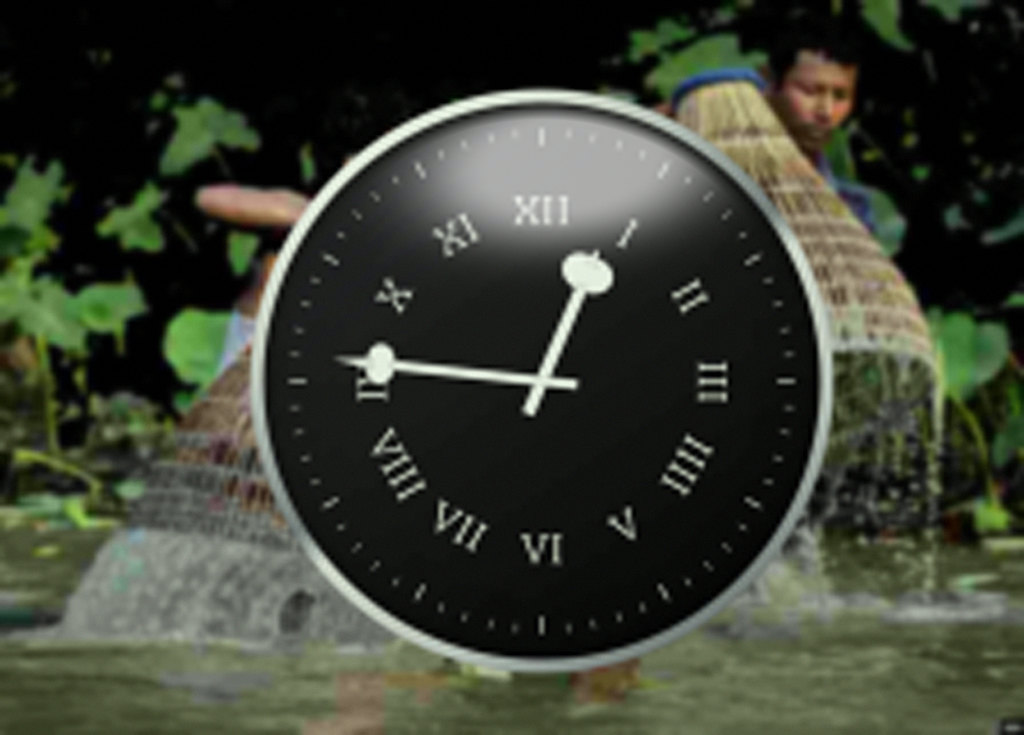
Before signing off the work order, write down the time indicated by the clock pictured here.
12:46
